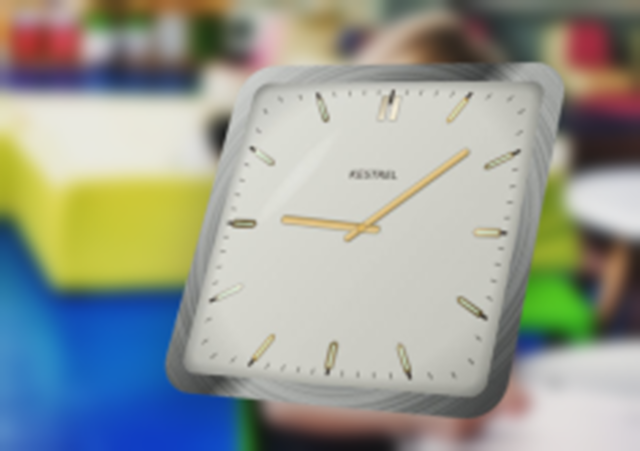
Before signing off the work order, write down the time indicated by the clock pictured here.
9:08
